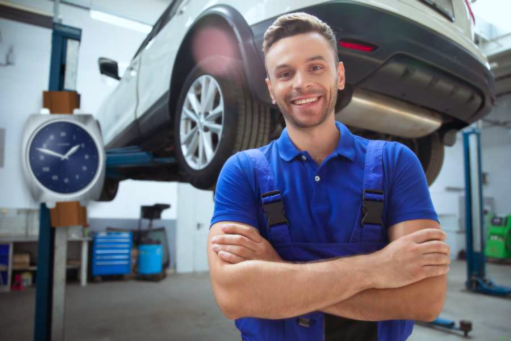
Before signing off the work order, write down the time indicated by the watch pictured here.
1:48
